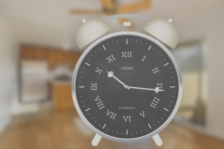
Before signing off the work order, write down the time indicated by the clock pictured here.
10:16
